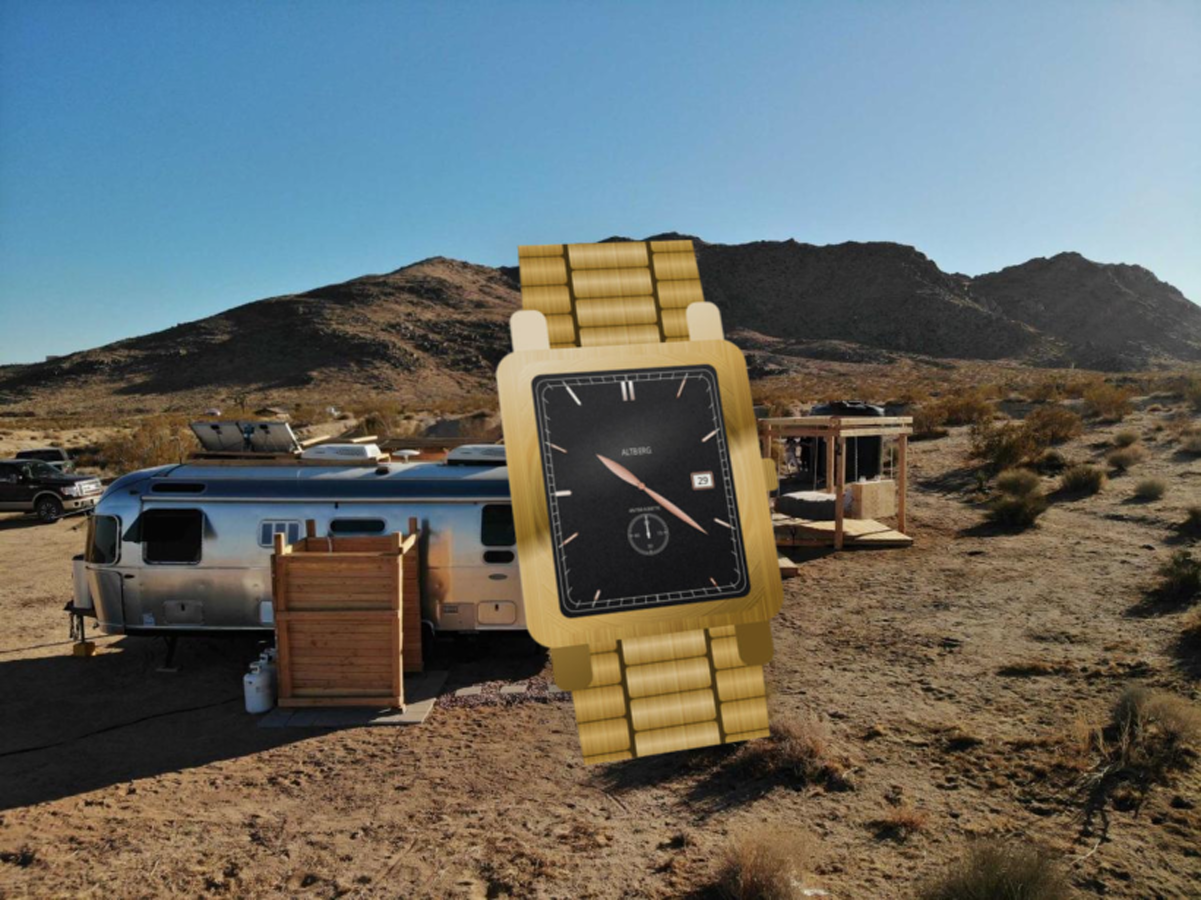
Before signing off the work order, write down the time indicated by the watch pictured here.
10:22
